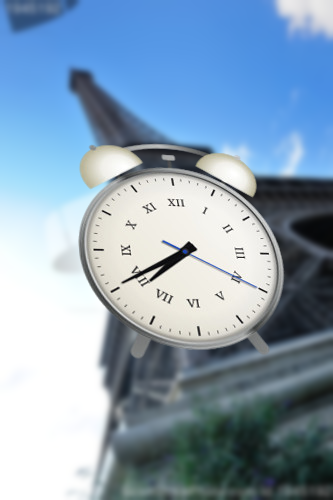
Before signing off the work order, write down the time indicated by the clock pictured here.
7:40:20
